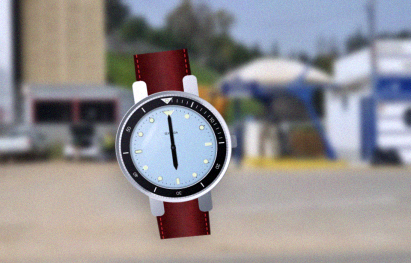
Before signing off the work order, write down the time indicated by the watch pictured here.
6:00
